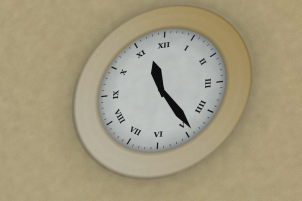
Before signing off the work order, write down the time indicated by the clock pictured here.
11:24
